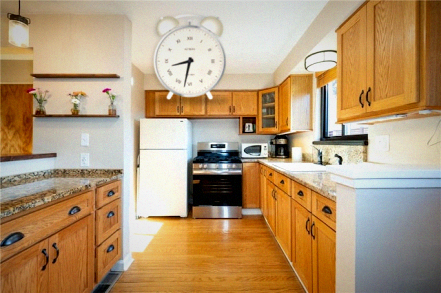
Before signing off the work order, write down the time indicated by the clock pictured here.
8:32
